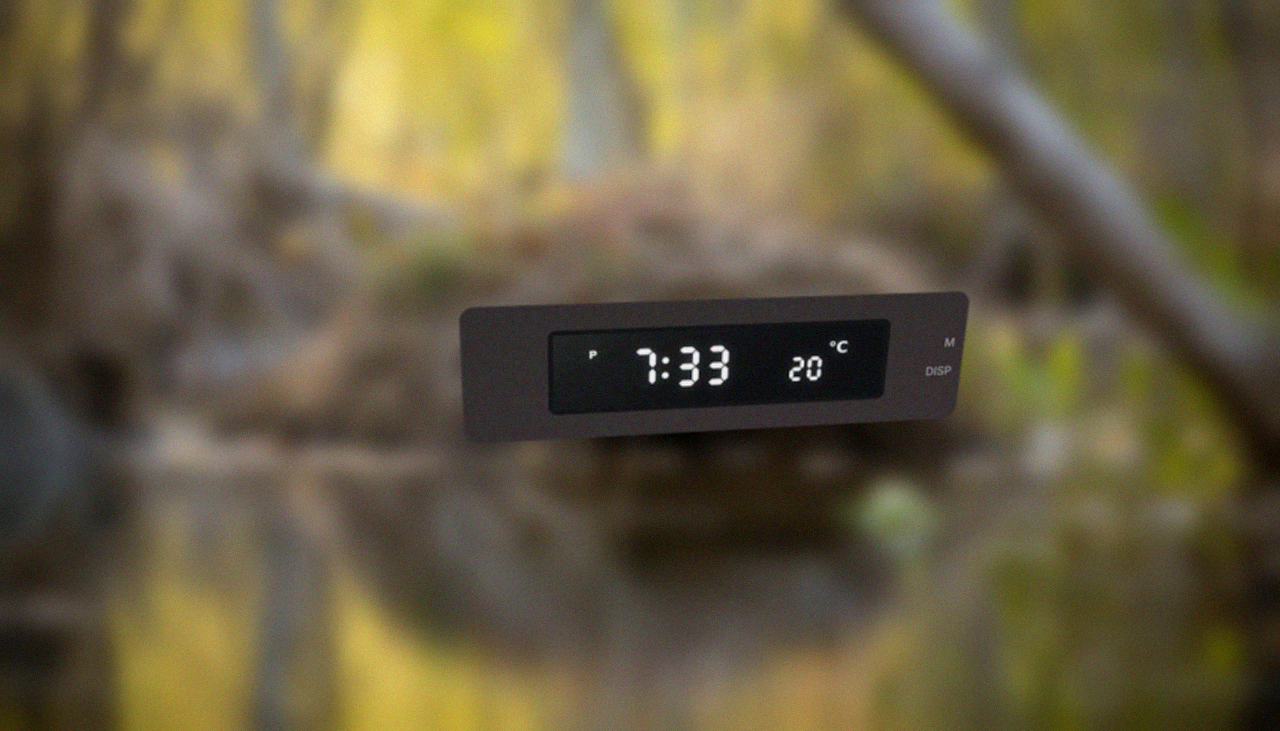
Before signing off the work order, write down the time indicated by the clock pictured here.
7:33
